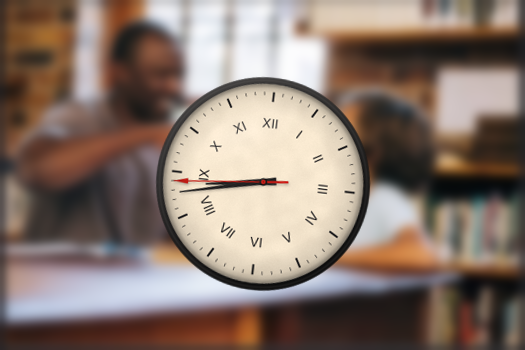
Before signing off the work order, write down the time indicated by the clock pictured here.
8:42:44
